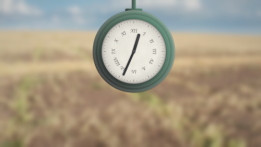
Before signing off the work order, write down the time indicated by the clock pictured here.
12:34
